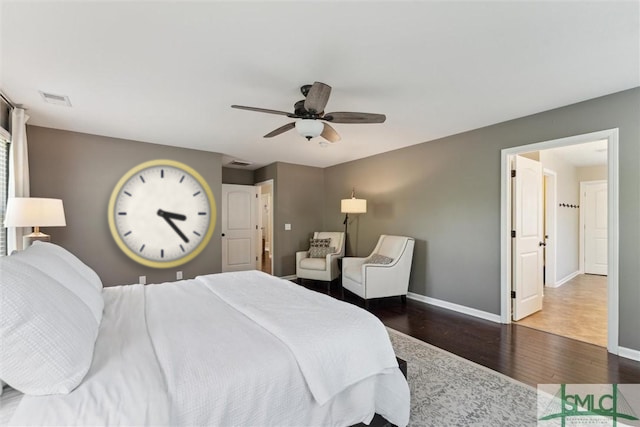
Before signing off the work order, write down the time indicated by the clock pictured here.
3:23
